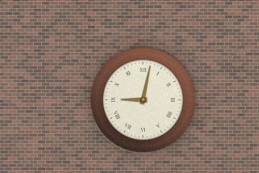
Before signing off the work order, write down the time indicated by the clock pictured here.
9:02
